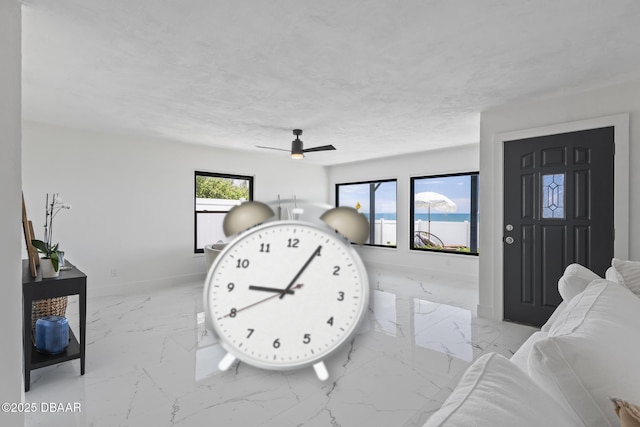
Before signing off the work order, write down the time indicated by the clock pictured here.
9:04:40
